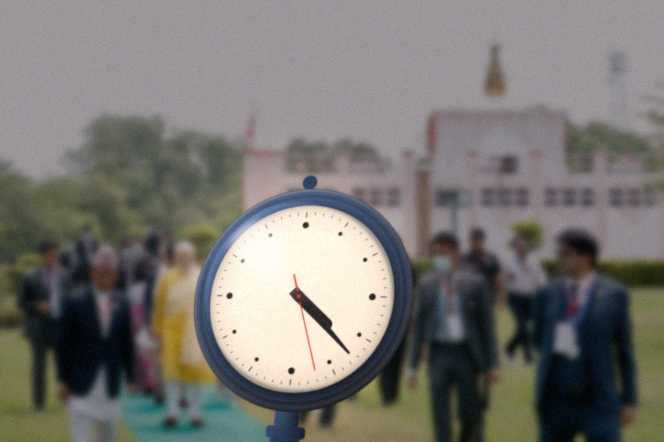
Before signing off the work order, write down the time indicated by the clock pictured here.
4:22:27
